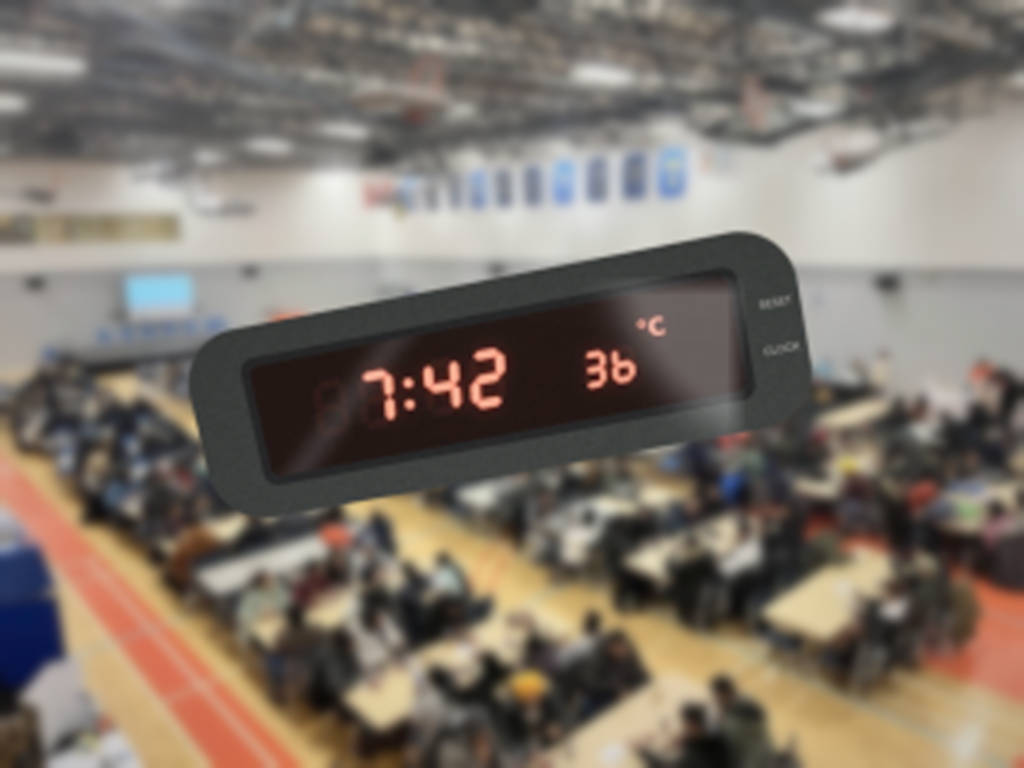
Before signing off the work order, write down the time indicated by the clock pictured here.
7:42
